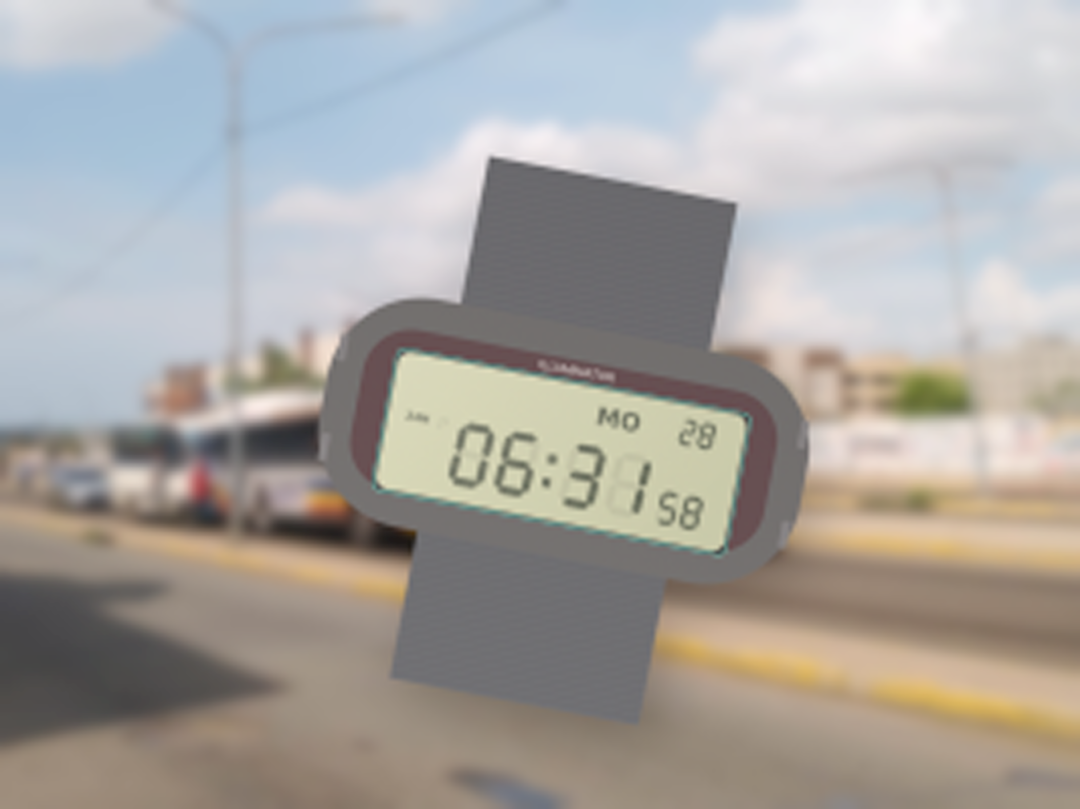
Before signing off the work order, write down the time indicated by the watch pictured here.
6:31:58
